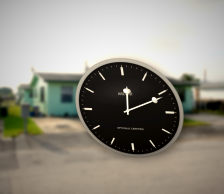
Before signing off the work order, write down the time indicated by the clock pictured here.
12:11
